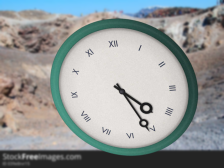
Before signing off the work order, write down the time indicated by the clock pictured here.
4:26
